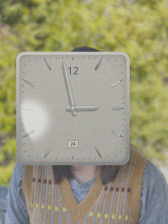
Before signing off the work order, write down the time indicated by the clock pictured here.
2:58
